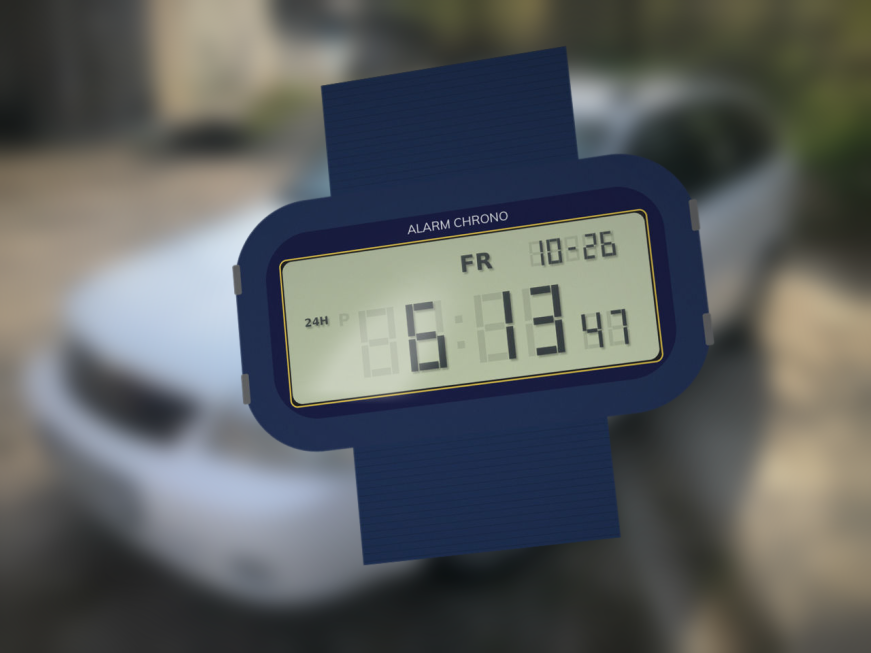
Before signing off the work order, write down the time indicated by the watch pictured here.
6:13:47
